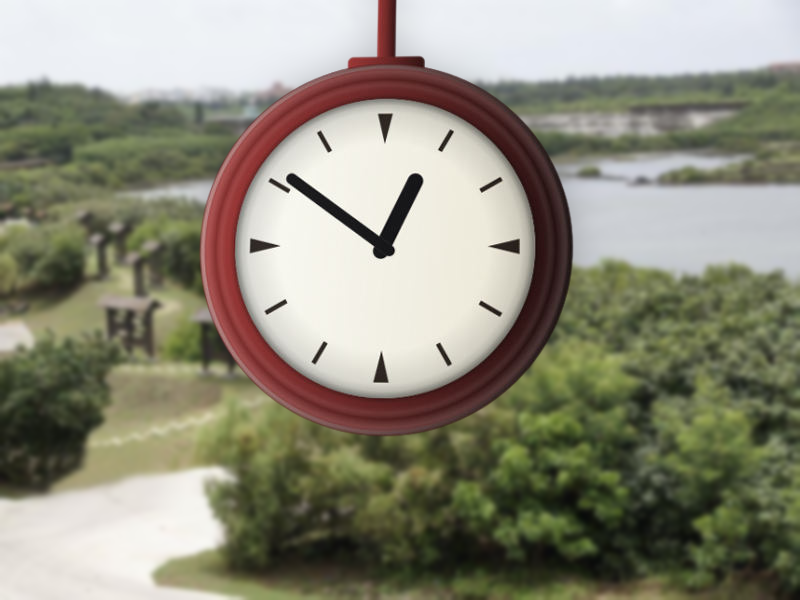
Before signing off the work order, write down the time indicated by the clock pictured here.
12:51
